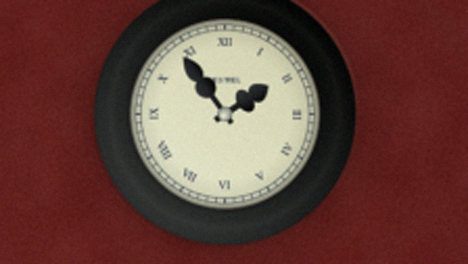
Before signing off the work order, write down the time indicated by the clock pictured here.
1:54
